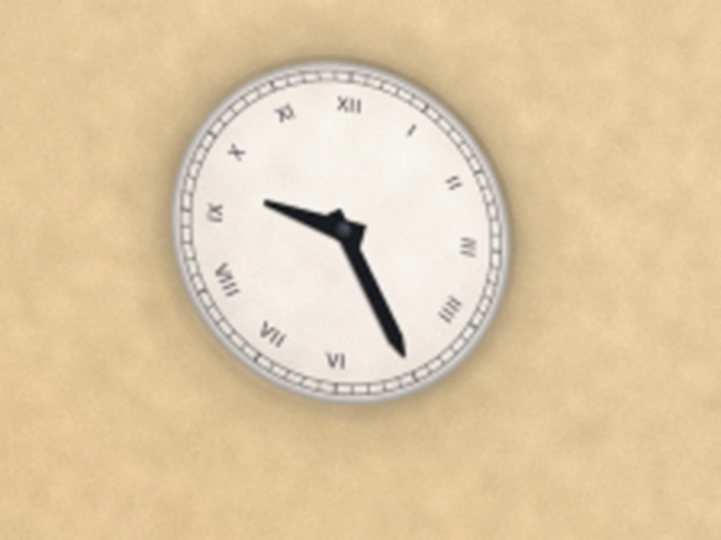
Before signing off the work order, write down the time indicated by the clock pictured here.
9:25
